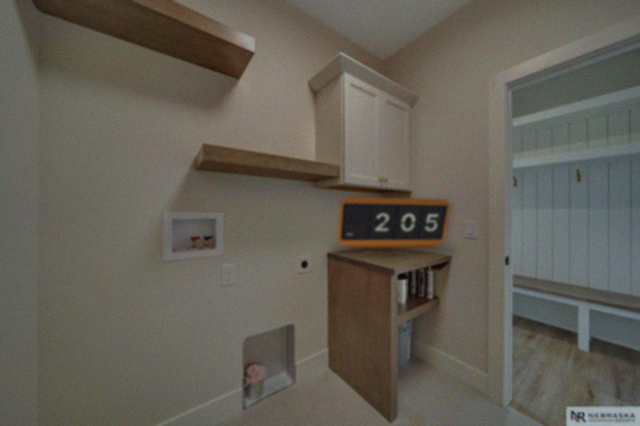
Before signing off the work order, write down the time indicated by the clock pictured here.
2:05
